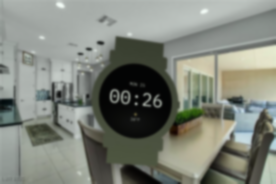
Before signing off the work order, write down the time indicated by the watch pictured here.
0:26
